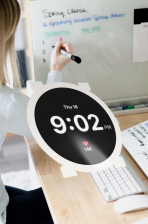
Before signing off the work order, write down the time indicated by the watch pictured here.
9:02
